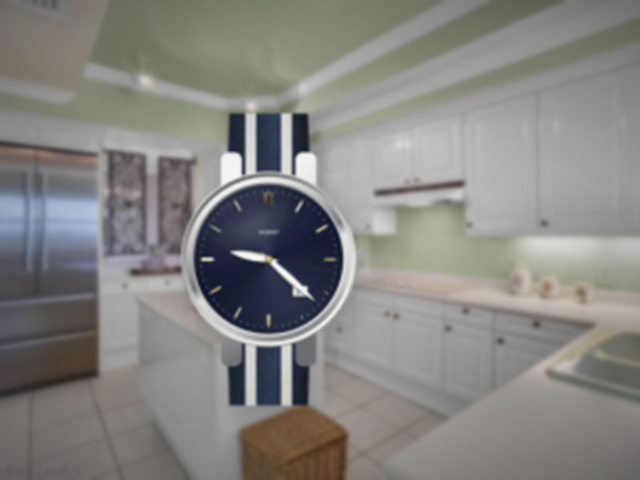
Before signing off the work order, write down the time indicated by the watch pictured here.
9:22
